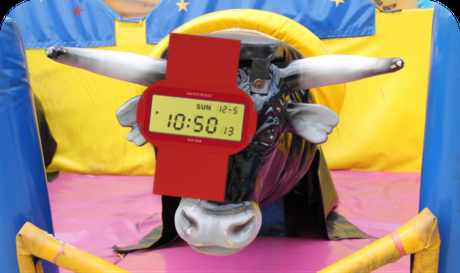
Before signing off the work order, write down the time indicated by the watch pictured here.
10:50:13
